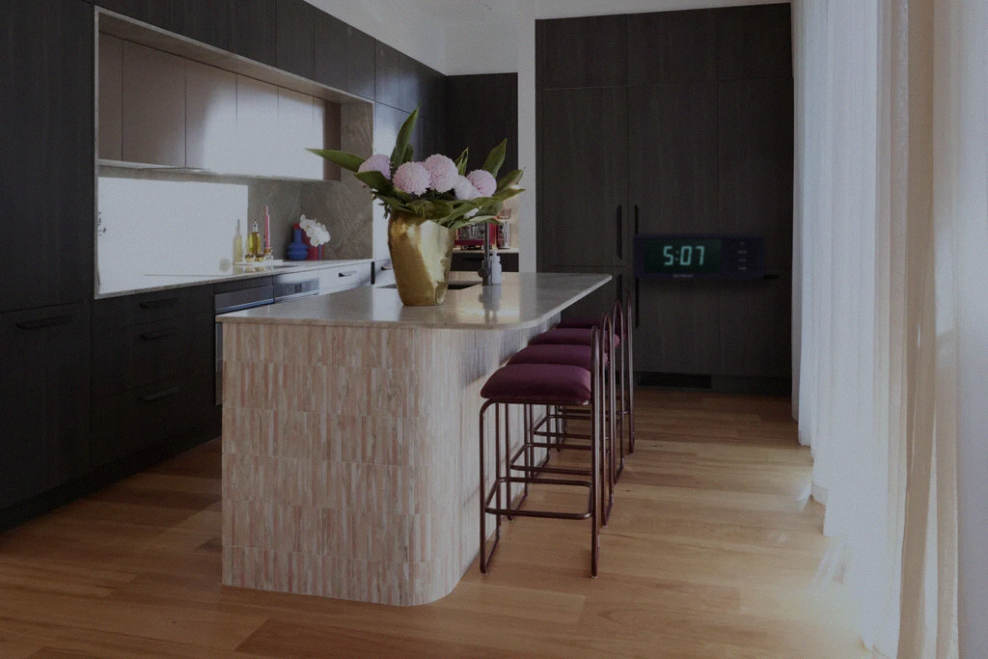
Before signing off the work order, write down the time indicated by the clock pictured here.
5:07
